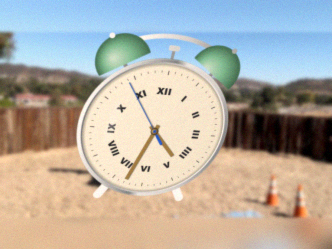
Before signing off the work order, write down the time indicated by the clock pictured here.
4:32:54
